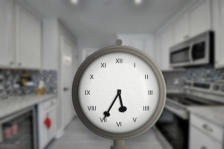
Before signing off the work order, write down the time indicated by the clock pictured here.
5:35
